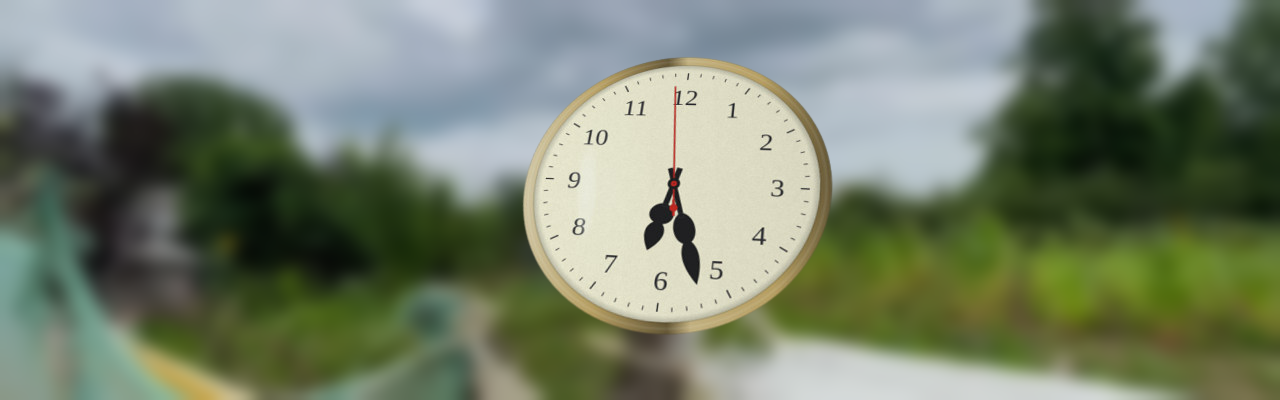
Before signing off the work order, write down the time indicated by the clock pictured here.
6:26:59
